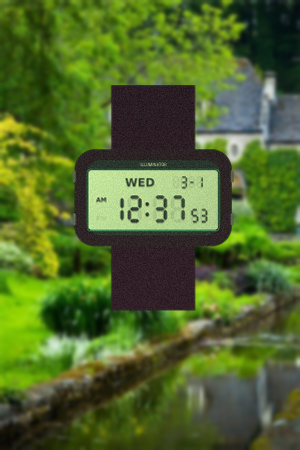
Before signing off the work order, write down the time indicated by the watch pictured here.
12:37:53
